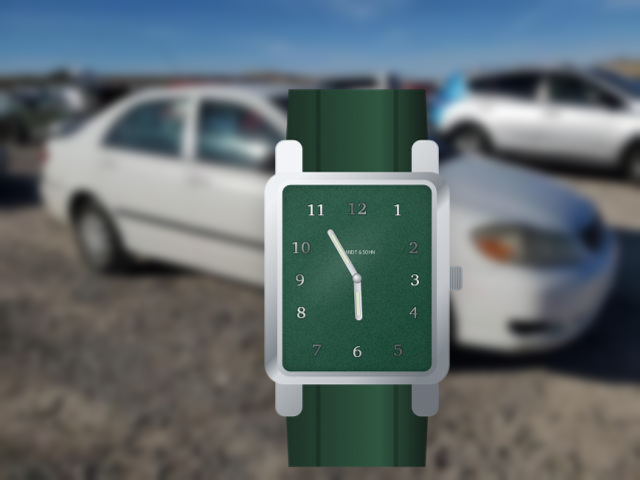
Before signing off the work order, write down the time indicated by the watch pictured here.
5:55
